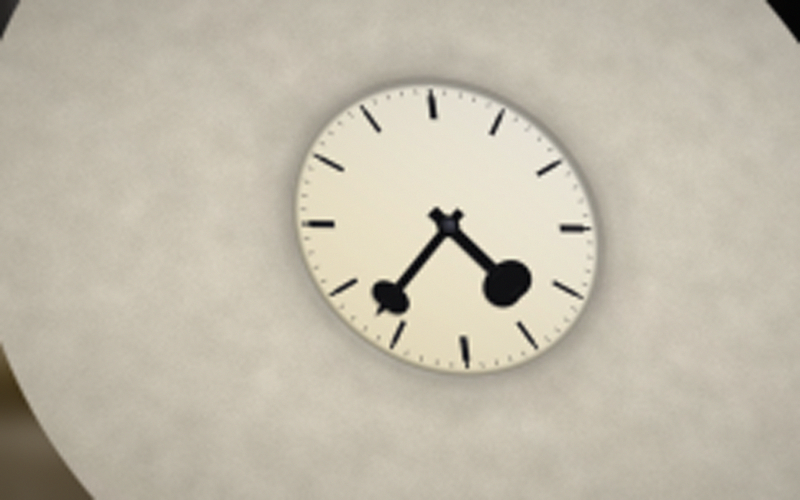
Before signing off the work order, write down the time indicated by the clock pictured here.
4:37
